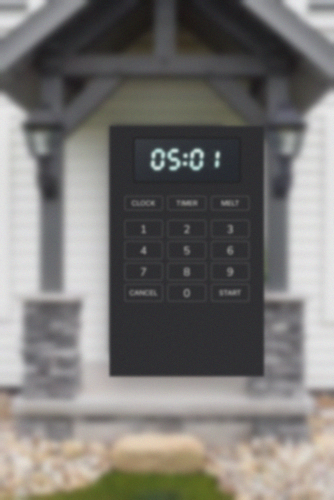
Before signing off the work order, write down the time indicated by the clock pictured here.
5:01
